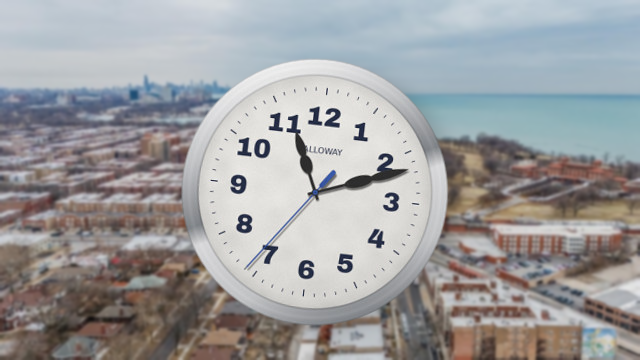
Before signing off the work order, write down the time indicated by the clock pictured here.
11:11:36
